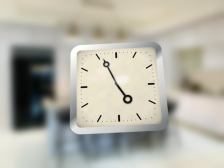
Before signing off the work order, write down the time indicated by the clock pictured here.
4:56
